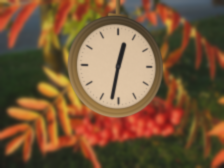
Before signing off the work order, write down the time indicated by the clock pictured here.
12:32
